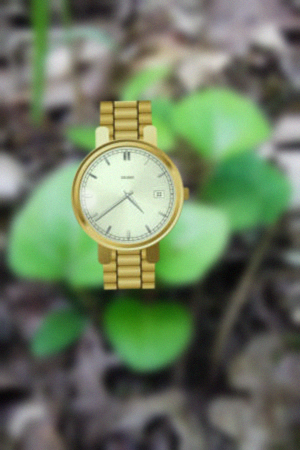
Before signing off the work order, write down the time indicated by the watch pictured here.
4:39
